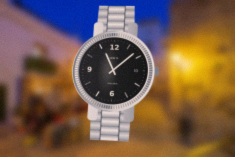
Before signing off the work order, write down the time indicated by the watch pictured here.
11:08
